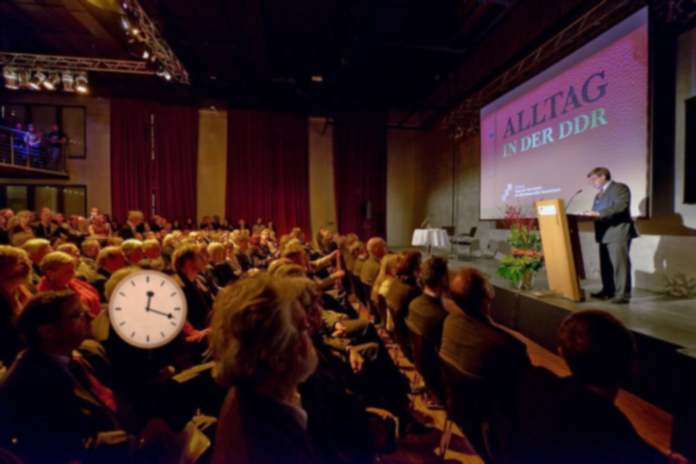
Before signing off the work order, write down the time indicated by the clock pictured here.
12:18
